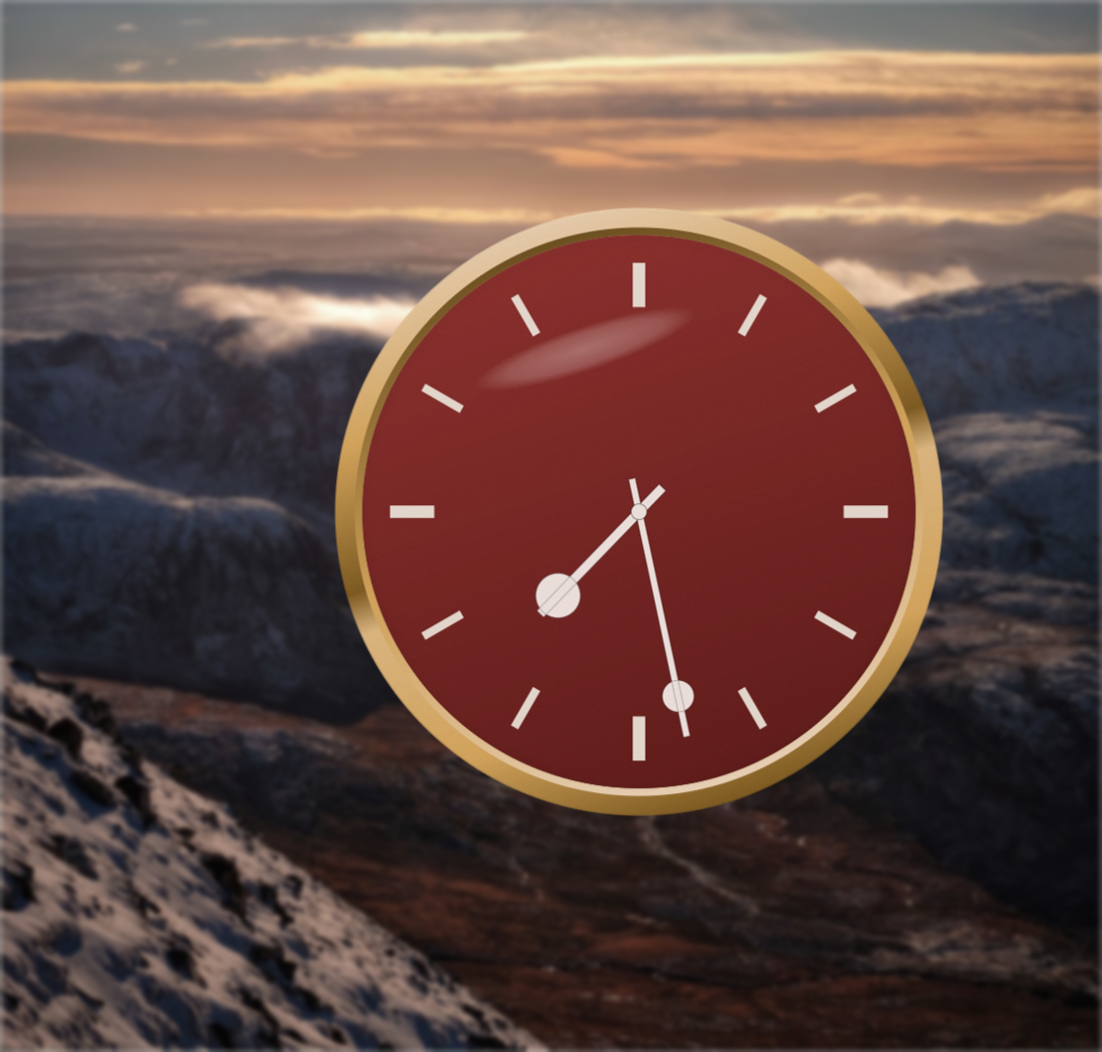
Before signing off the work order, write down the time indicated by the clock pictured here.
7:28
